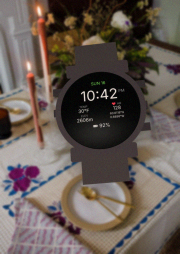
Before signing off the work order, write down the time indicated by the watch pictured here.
10:42
